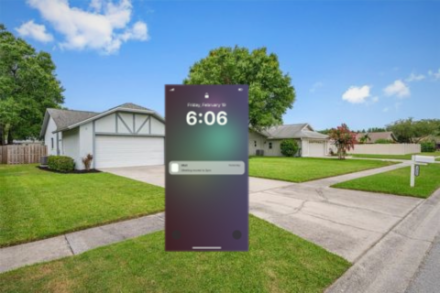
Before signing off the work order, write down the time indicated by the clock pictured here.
6:06
